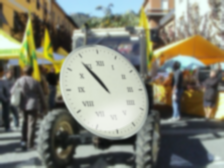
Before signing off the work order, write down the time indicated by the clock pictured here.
10:54
